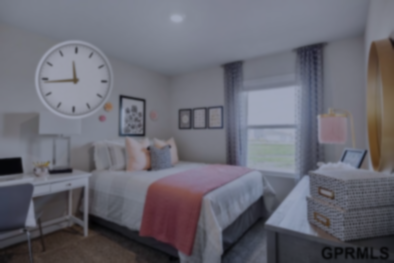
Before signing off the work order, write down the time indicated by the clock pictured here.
11:44
